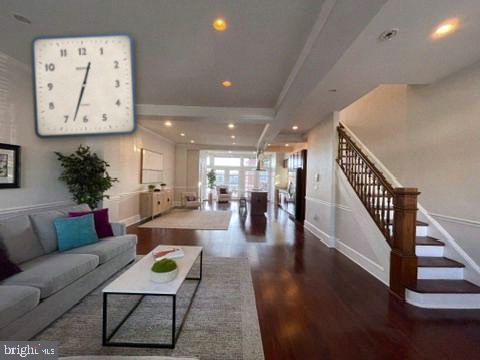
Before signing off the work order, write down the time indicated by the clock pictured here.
12:33
